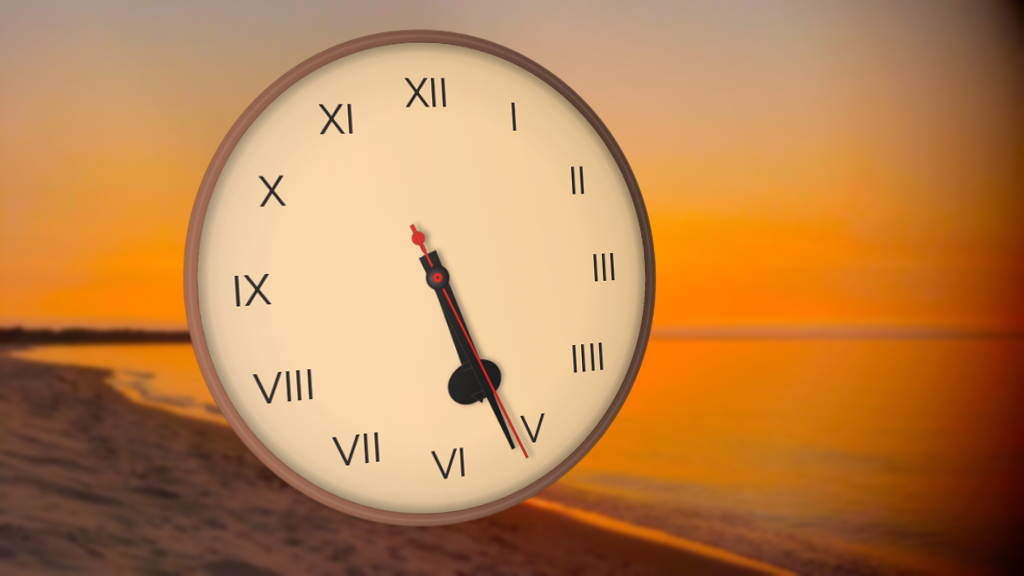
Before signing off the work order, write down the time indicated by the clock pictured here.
5:26:26
